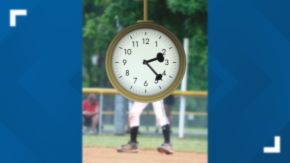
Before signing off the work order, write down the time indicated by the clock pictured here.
2:23
